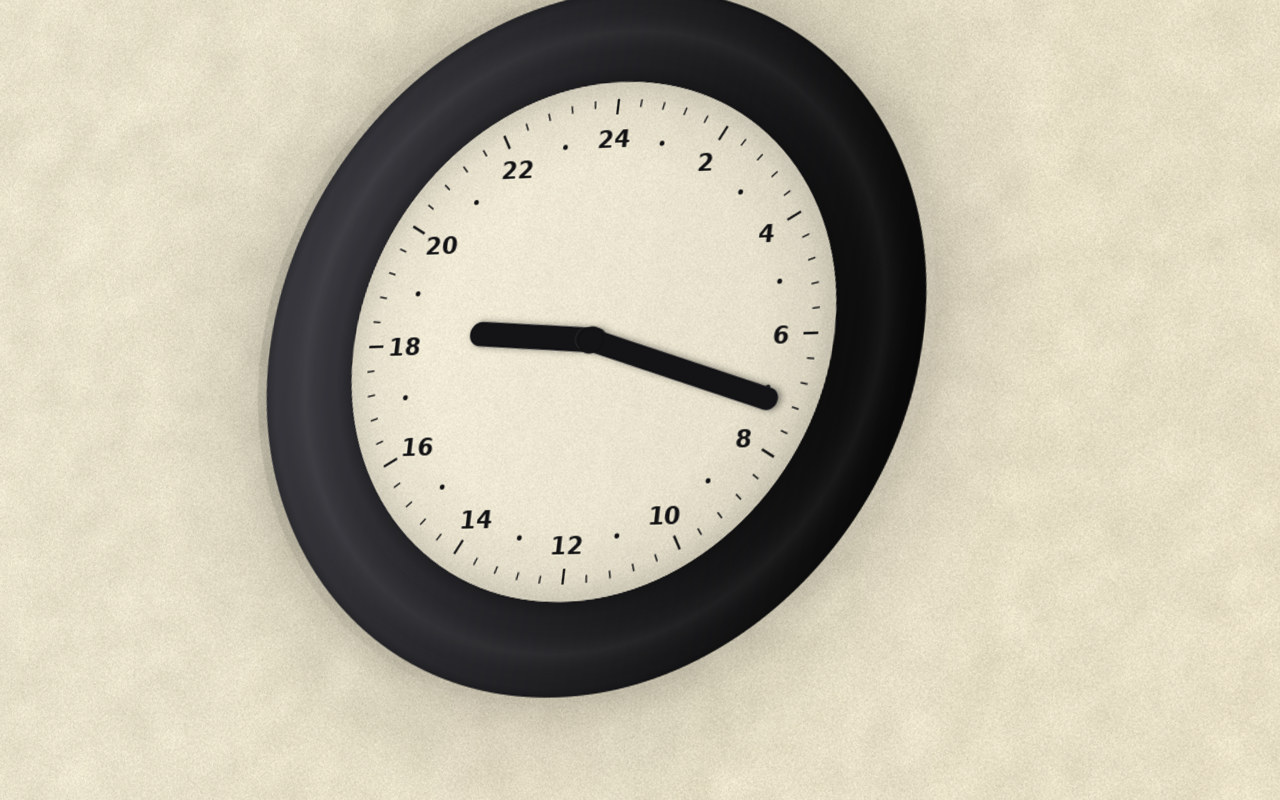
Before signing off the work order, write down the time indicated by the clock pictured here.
18:18
